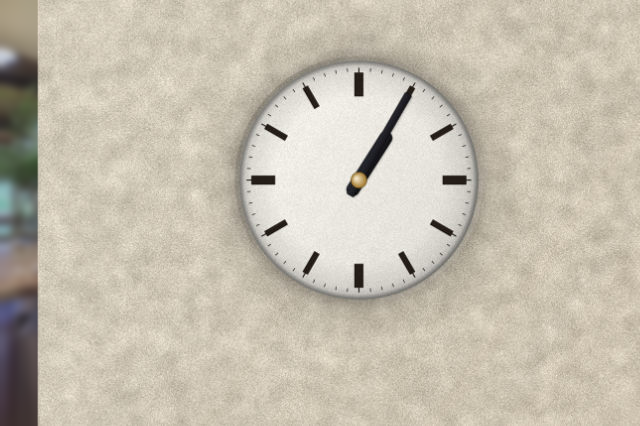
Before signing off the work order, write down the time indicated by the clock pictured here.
1:05
